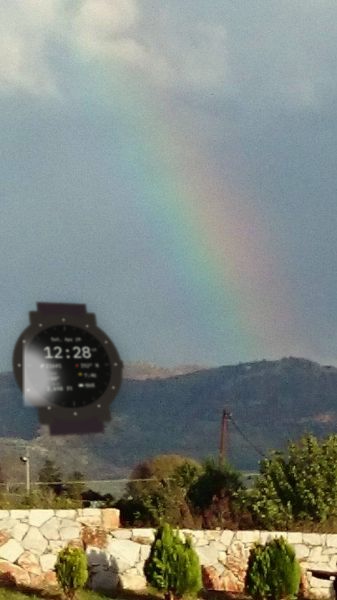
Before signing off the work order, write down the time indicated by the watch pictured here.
12:28
